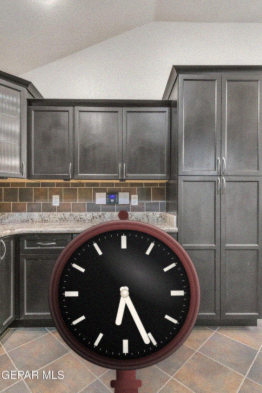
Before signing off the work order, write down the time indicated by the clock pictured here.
6:26
